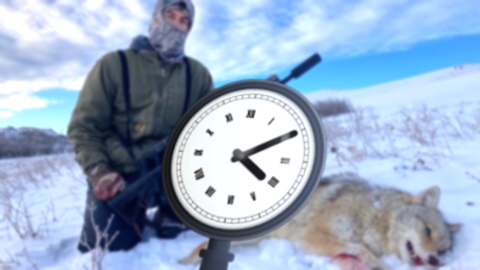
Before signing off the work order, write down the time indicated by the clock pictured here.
4:10
